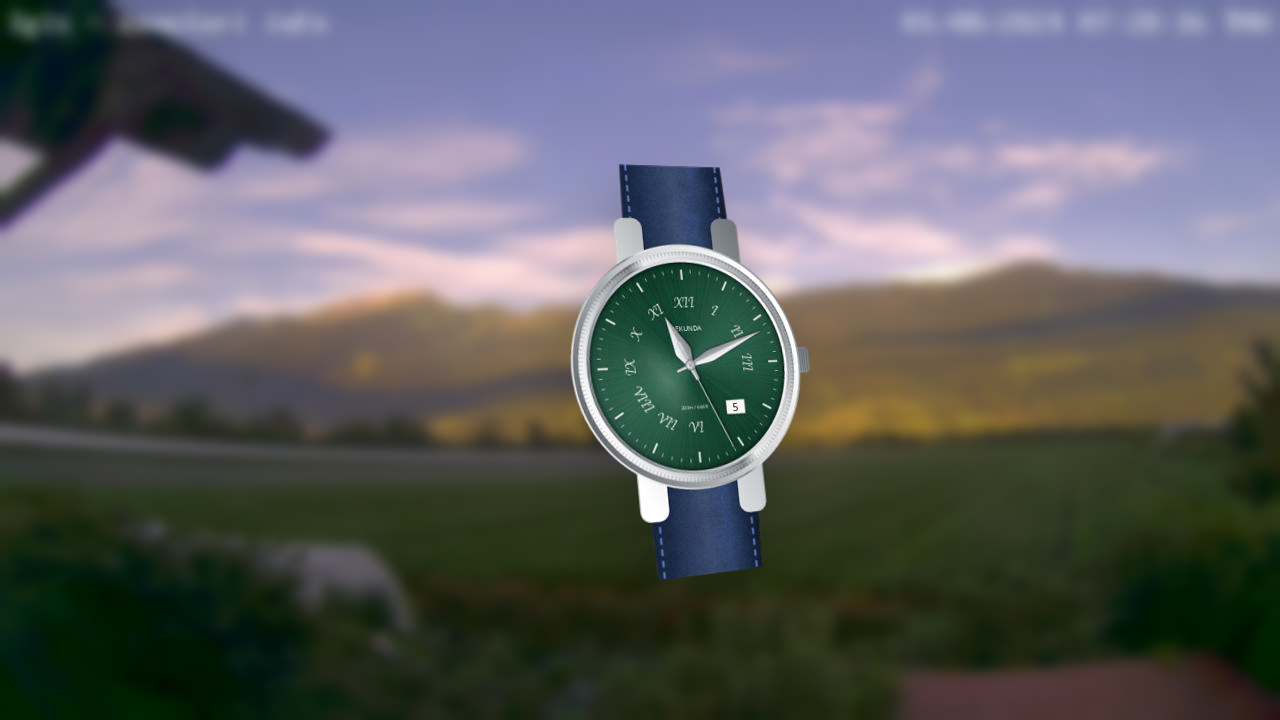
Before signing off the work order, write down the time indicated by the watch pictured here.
11:11:26
